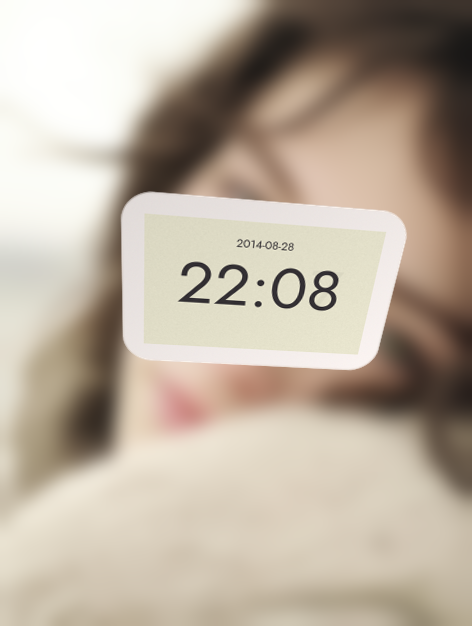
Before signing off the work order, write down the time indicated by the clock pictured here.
22:08
